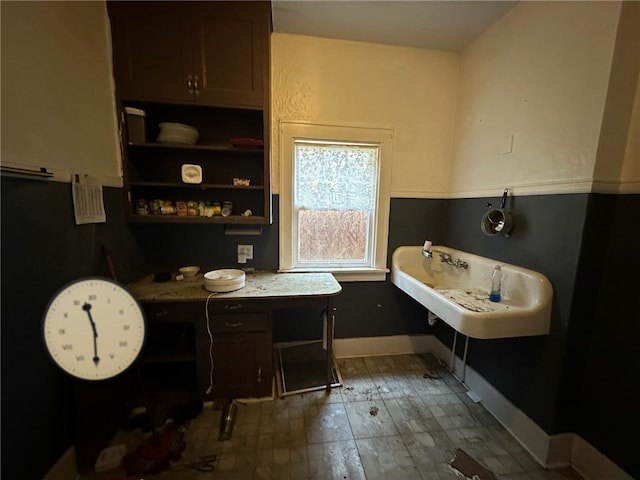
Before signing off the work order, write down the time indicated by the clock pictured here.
11:30
